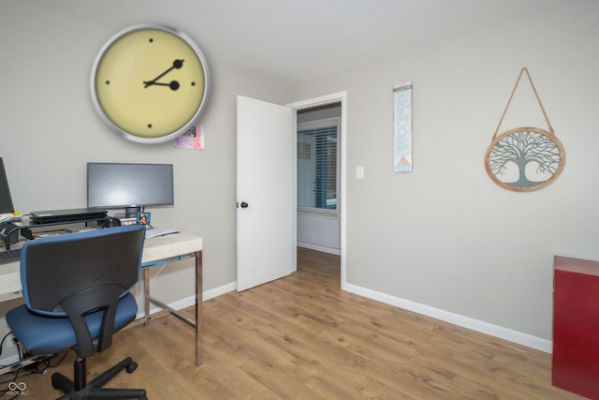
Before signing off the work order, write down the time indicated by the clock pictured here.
3:09
